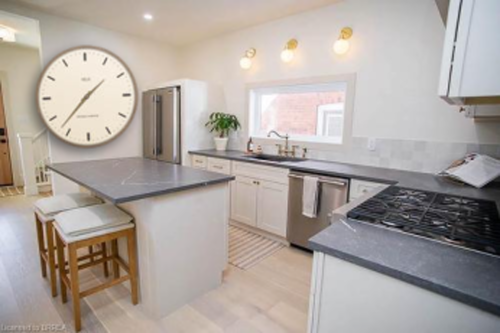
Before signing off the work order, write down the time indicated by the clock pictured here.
1:37
